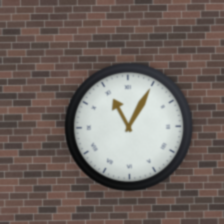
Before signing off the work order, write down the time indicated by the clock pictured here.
11:05
